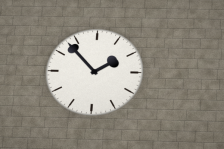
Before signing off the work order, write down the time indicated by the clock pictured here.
1:53
